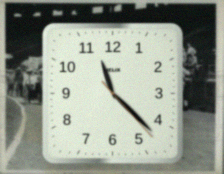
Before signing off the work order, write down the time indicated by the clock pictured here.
11:22:23
